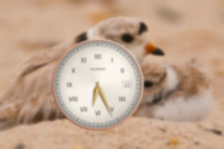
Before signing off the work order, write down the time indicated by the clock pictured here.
6:26
